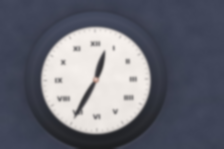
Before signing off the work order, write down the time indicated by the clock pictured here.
12:35
